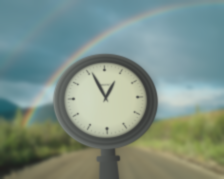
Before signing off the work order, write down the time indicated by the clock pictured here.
12:56
